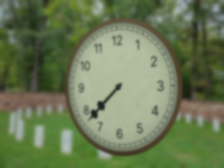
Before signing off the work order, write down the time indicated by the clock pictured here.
7:38
